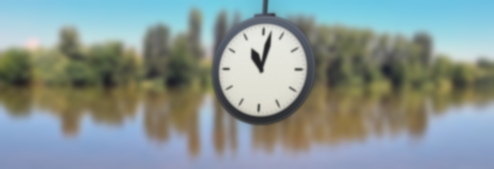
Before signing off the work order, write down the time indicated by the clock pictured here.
11:02
